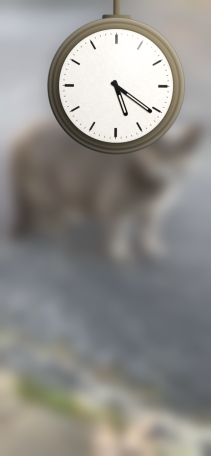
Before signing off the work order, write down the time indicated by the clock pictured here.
5:21
